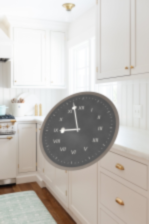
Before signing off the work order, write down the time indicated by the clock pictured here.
8:57
